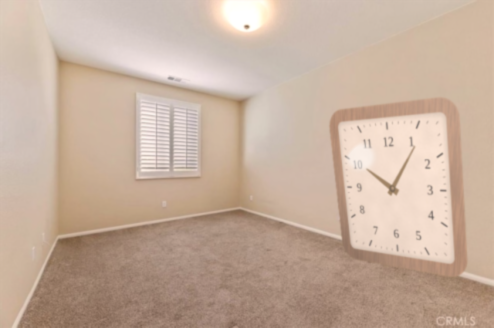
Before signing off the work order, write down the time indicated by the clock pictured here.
10:06
